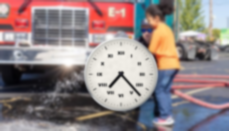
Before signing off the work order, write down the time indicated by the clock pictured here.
7:23
